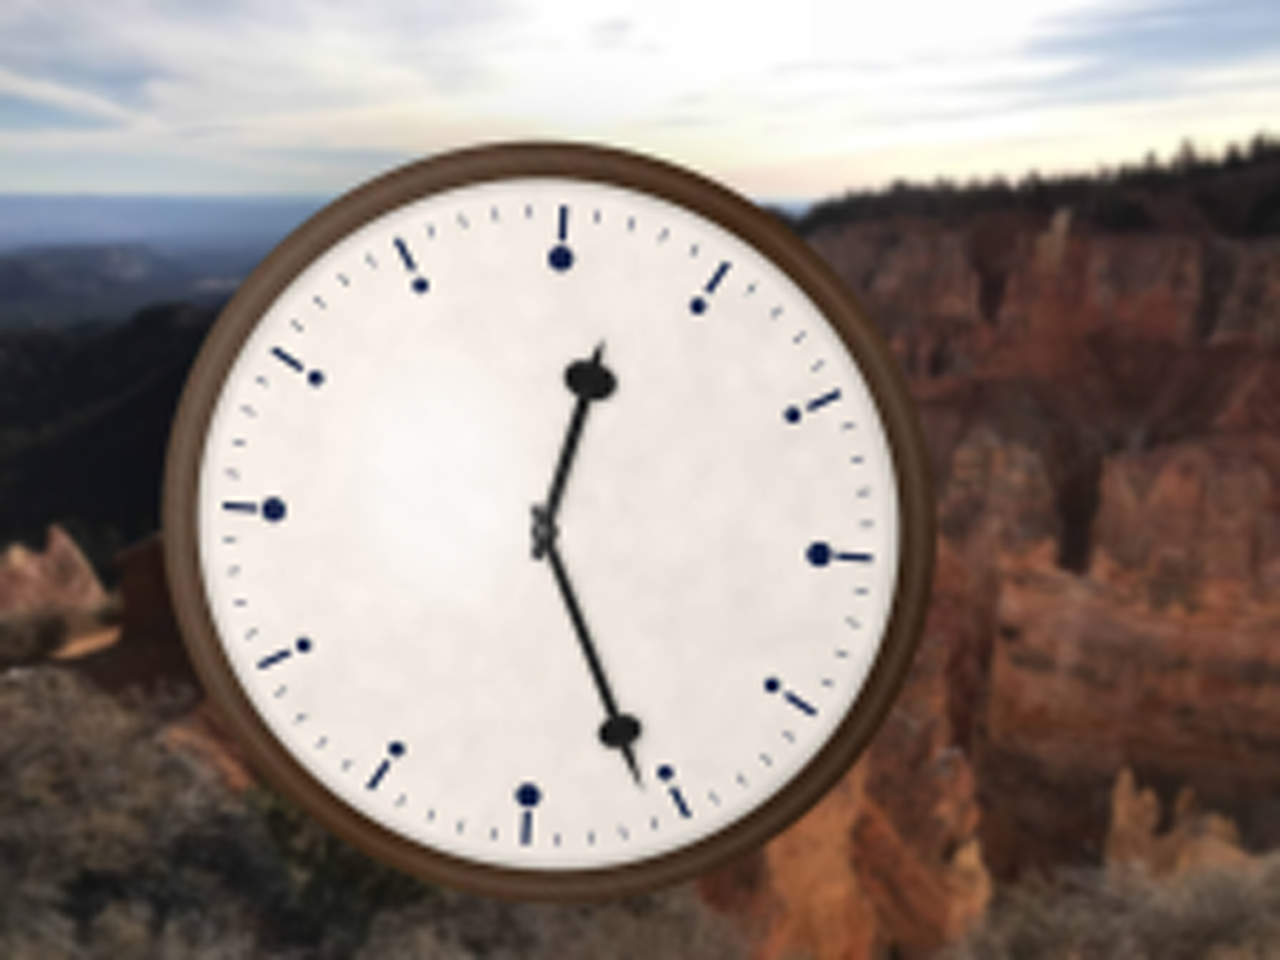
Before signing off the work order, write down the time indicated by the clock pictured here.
12:26
